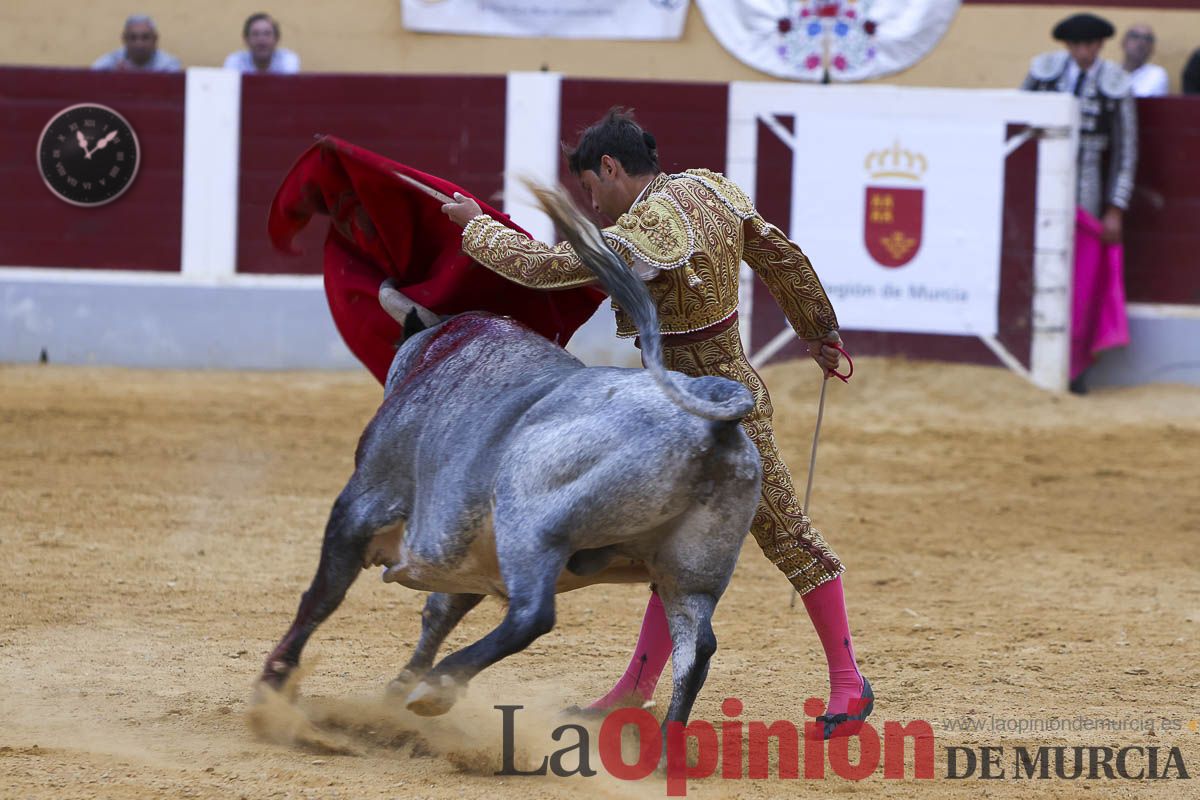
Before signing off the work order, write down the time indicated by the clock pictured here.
11:08
